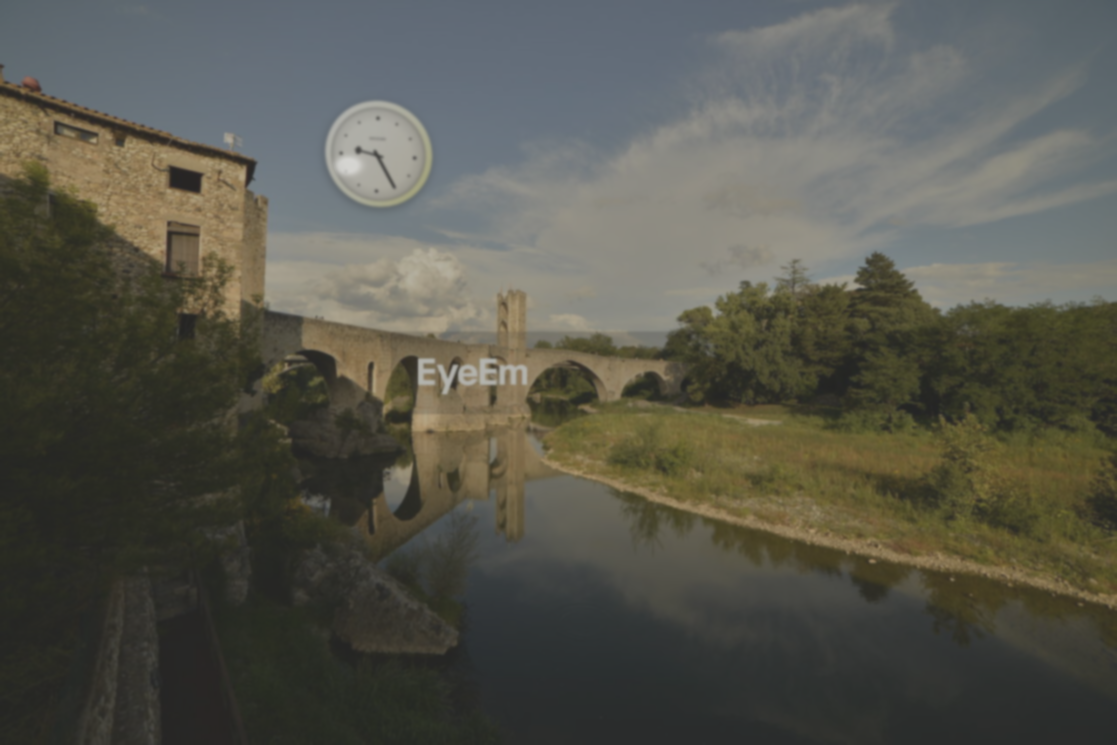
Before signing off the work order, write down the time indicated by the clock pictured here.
9:25
